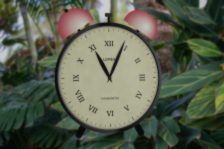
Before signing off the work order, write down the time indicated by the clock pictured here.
11:04
